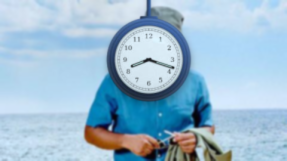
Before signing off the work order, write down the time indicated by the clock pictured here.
8:18
